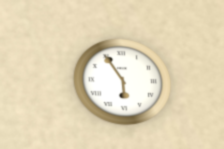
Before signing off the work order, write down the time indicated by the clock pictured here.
5:55
